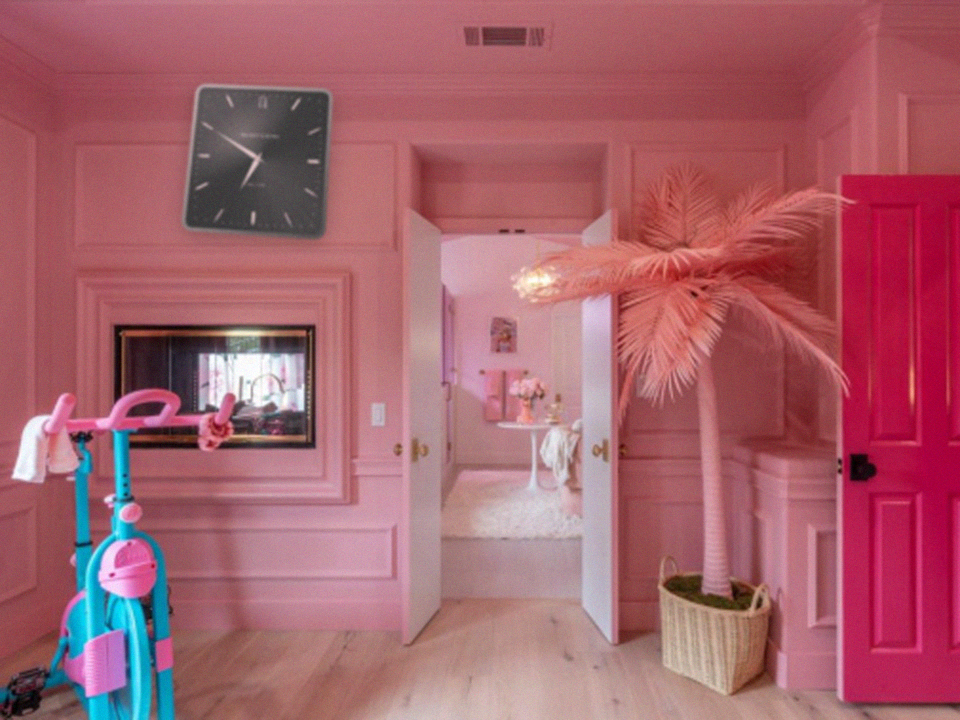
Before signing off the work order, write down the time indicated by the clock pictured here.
6:50
